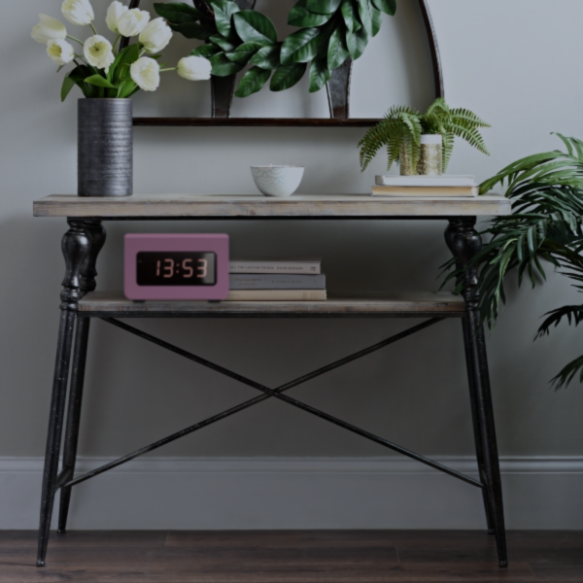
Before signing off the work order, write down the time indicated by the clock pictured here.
13:53
